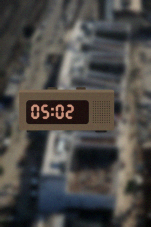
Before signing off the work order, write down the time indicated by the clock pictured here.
5:02
